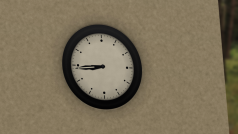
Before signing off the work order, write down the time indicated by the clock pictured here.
8:44
